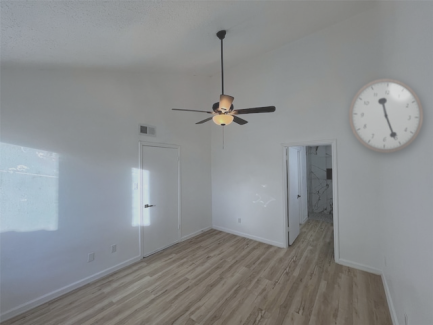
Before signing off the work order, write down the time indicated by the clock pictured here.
11:26
